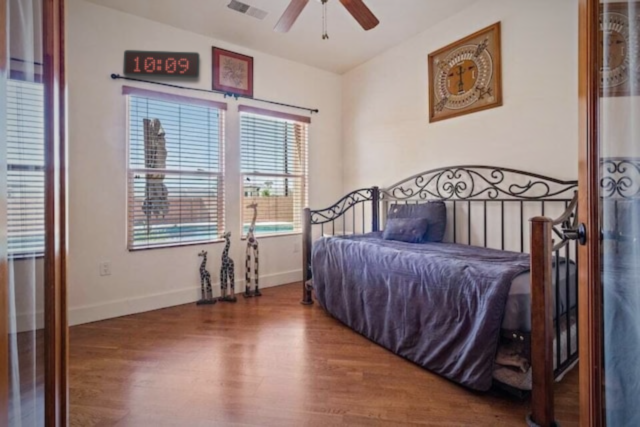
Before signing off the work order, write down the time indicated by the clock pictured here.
10:09
